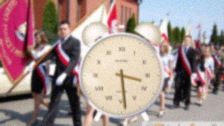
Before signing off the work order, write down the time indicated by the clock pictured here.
3:29
